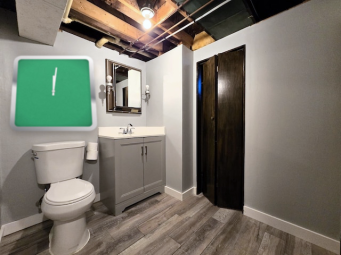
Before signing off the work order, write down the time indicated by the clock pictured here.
12:01
